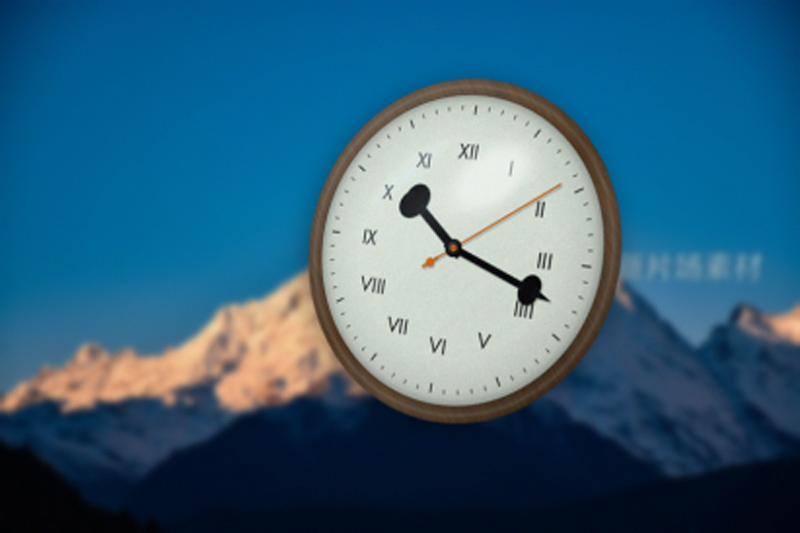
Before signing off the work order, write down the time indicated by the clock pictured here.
10:18:09
